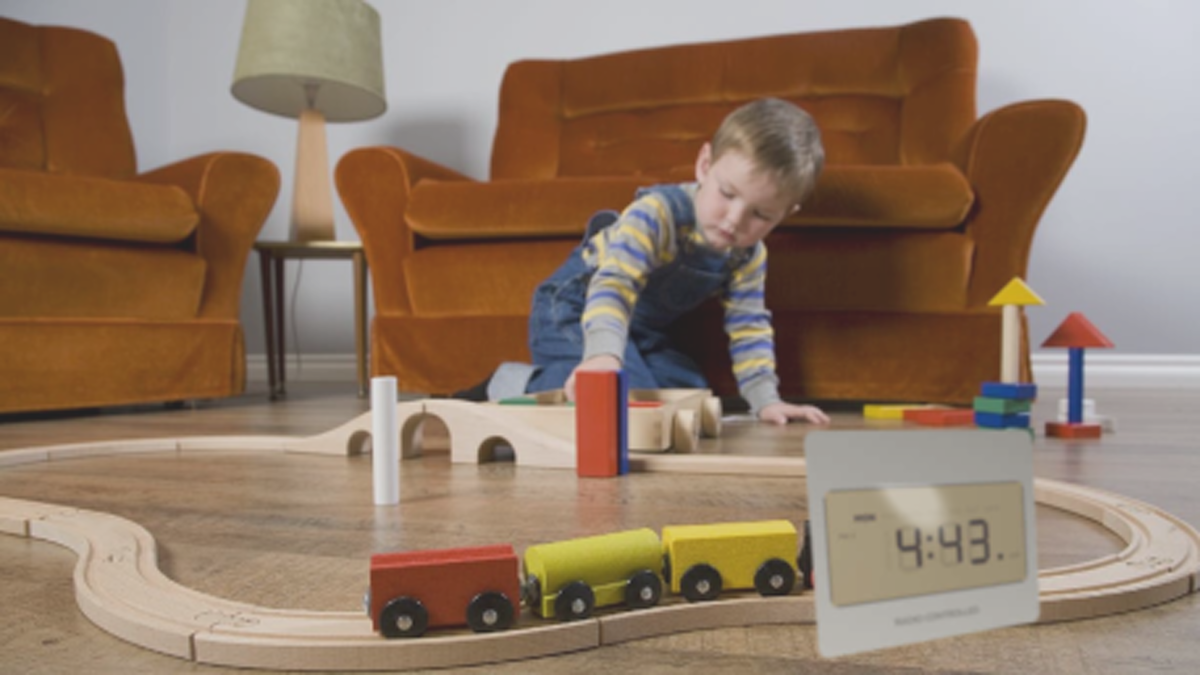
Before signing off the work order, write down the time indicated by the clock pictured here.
4:43
